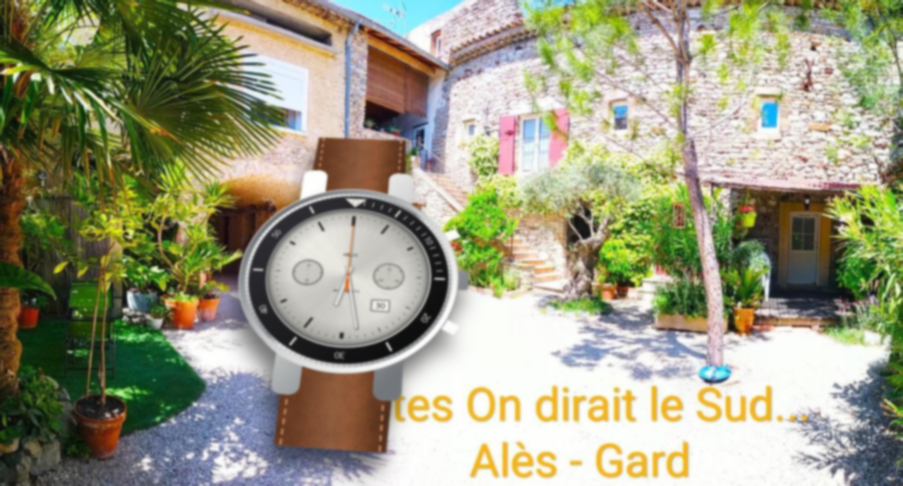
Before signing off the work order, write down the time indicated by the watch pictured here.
6:28
